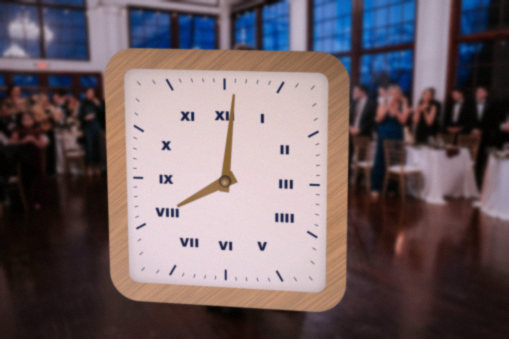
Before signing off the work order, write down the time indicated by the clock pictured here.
8:01
